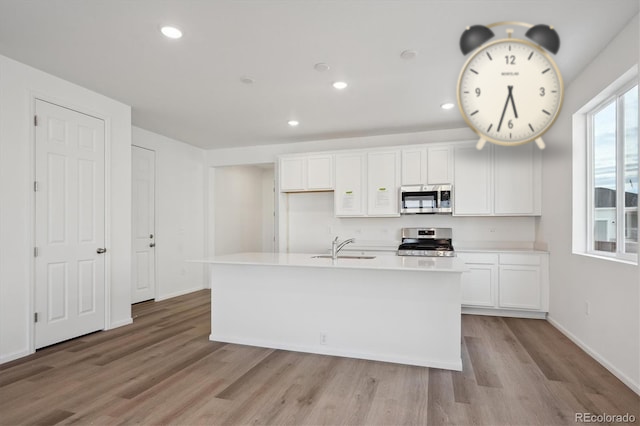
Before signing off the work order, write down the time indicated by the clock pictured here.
5:33
